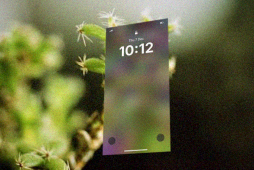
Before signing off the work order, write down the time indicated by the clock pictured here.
10:12
